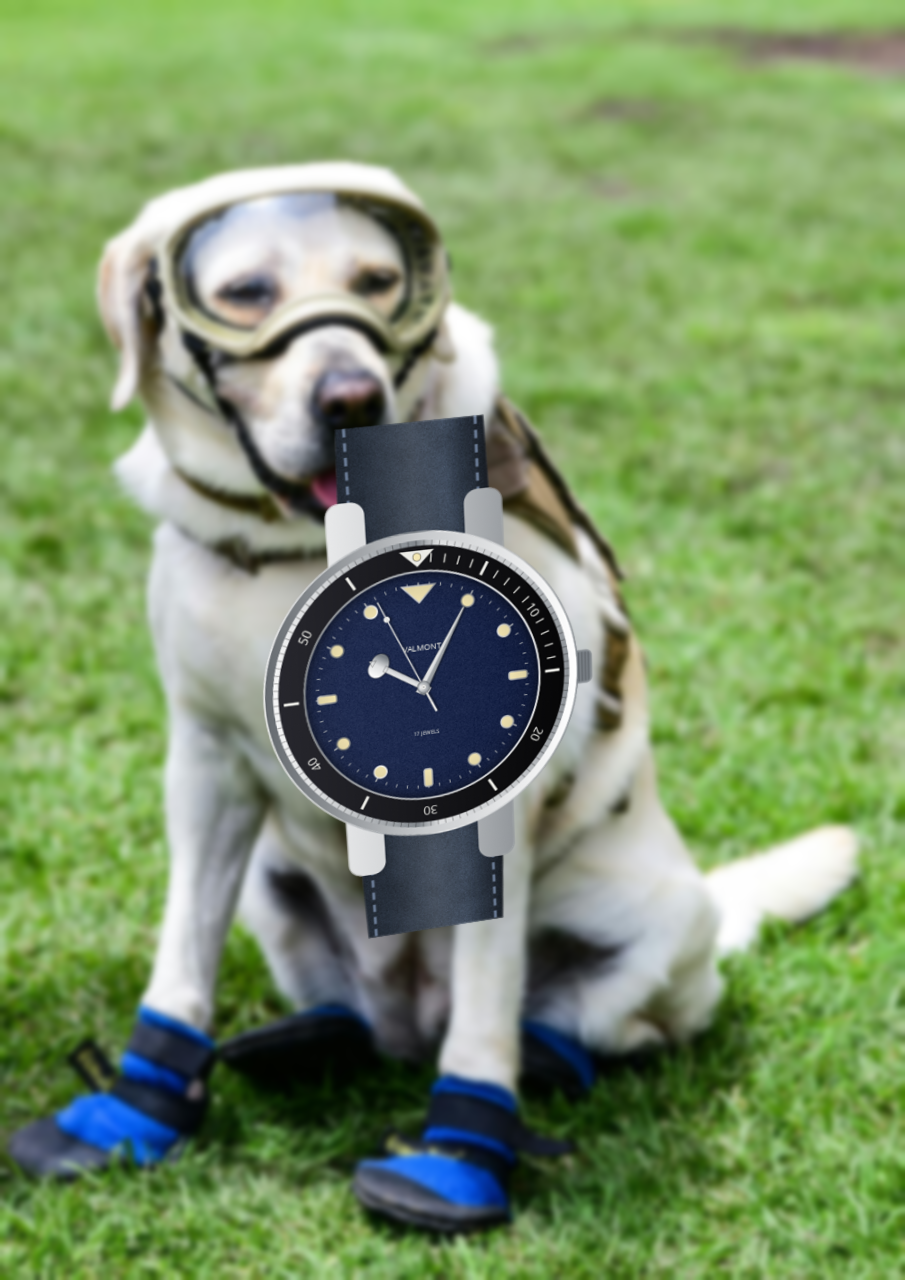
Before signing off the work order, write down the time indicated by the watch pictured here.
10:04:56
